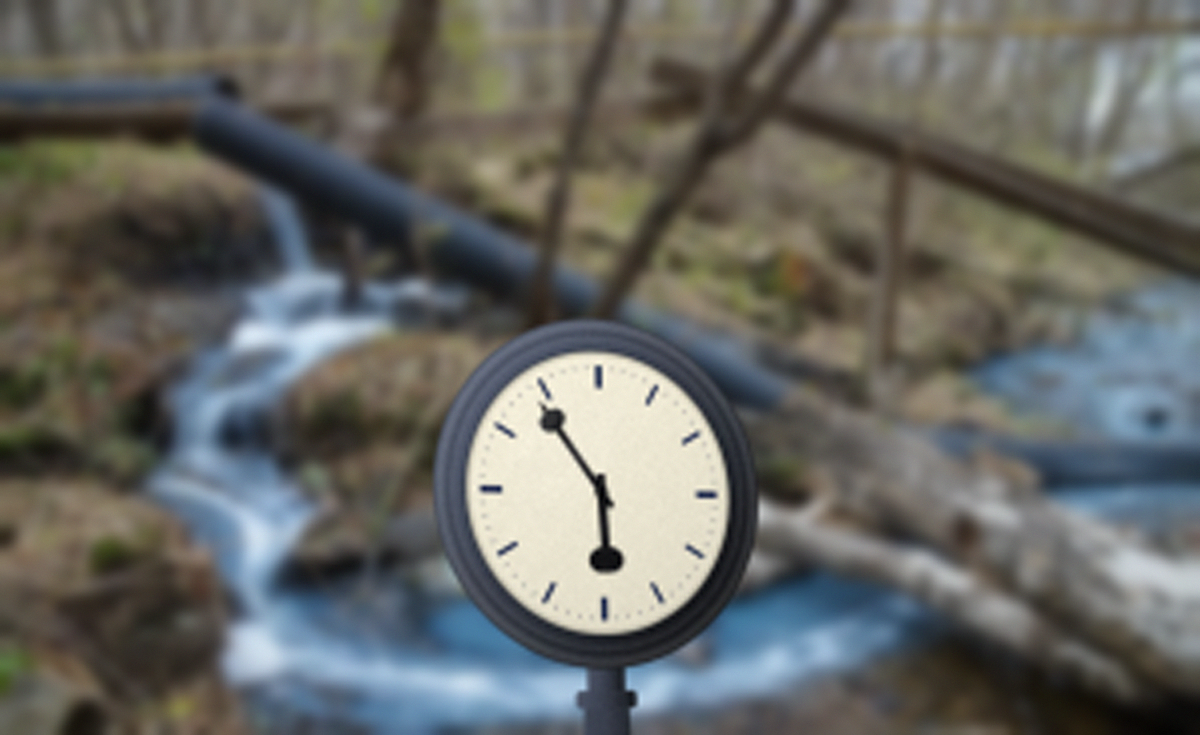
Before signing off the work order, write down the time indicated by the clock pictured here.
5:54
